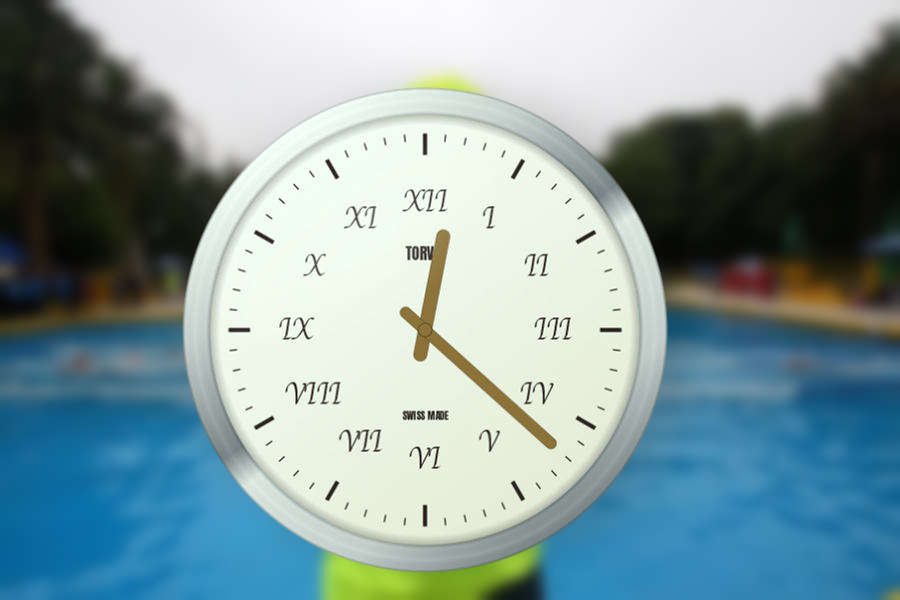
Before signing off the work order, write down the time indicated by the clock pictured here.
12:22
